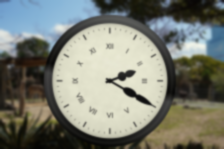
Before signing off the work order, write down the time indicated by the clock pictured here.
2:20
